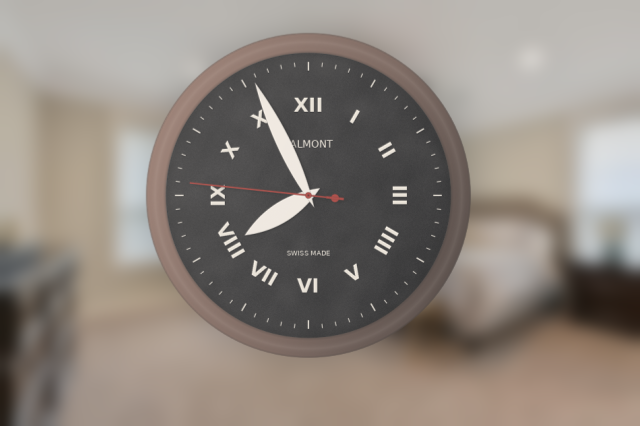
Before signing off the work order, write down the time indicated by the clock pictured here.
7:55:46
